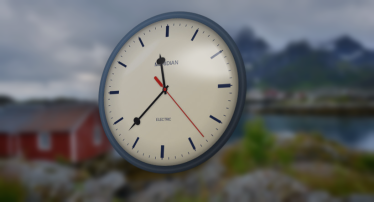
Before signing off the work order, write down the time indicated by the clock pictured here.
11:37:23
